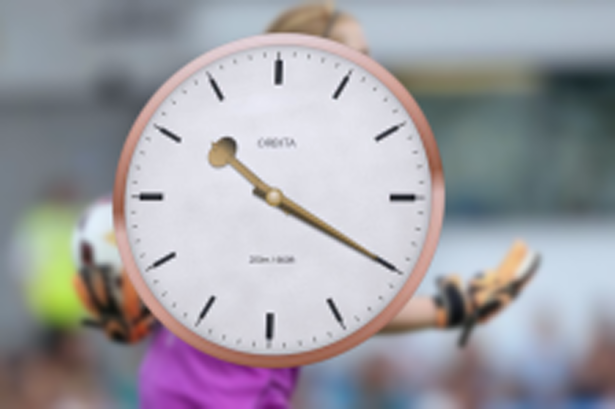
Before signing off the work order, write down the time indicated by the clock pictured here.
10:20
